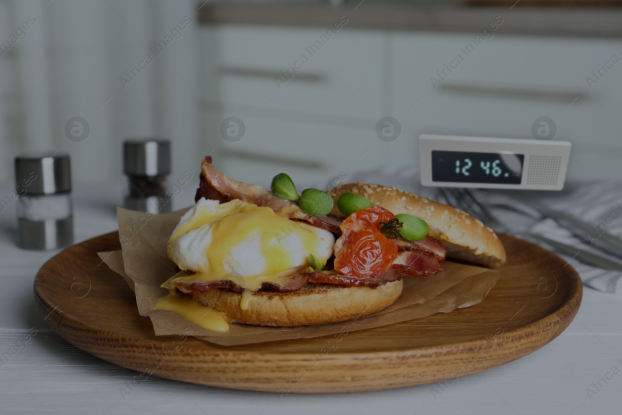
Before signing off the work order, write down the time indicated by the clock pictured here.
12:46
